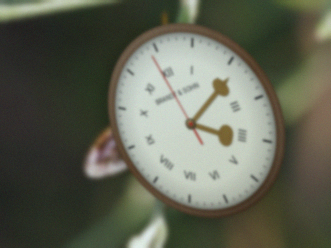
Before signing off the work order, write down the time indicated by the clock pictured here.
4:10:59
